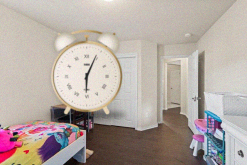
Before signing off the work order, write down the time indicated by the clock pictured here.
6:04
